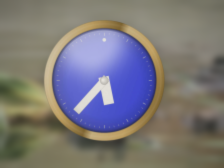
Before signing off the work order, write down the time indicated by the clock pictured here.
5:37
